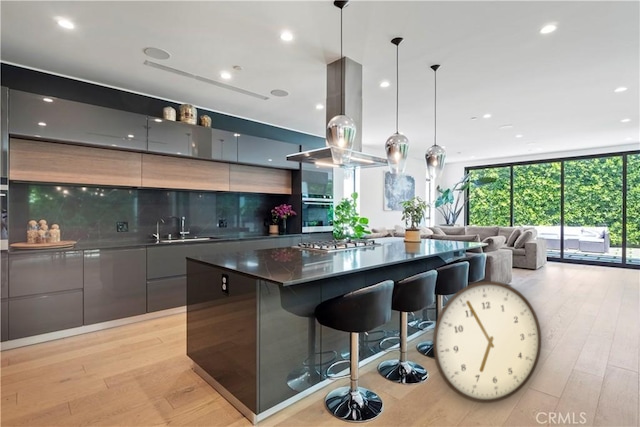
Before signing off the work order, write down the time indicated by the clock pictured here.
6:56
